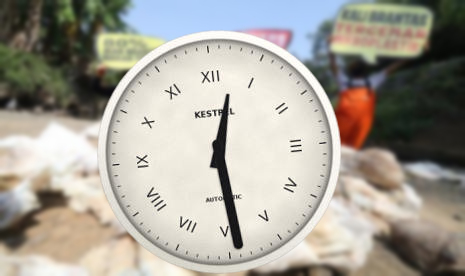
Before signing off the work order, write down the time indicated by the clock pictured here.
12:29
